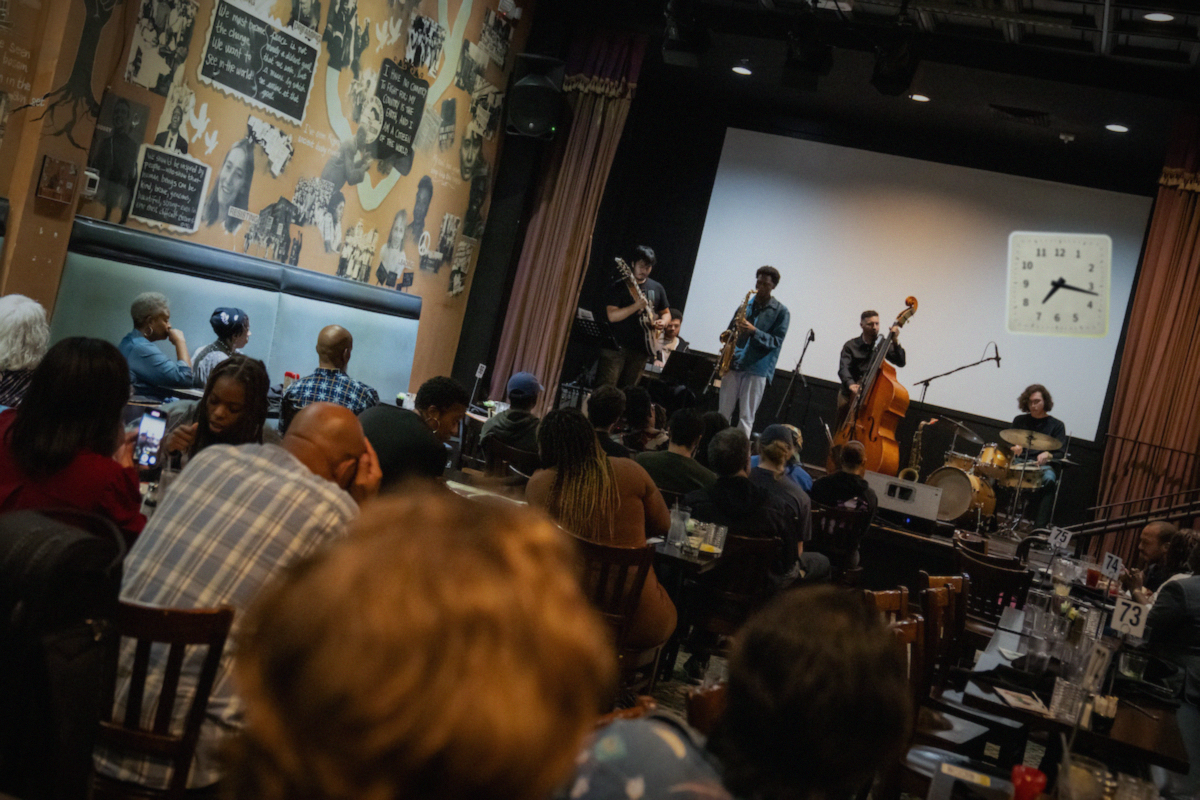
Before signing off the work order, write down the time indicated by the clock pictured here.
7:17
